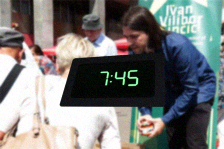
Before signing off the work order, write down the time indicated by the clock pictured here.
7:45
